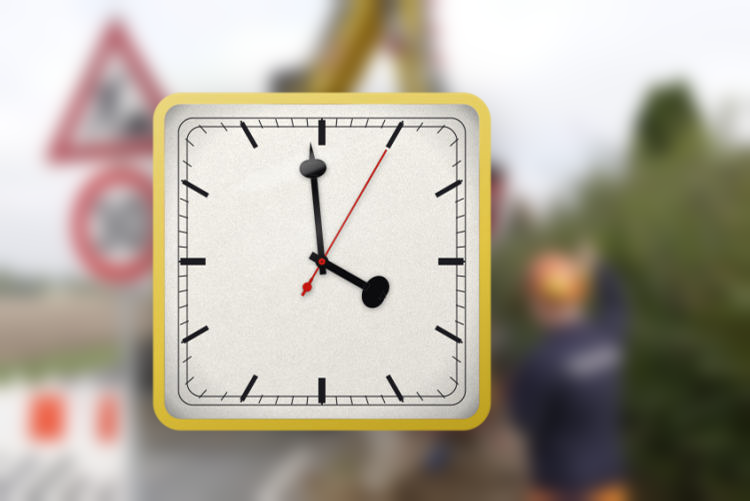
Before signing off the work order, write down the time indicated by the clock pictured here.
3:59:05
